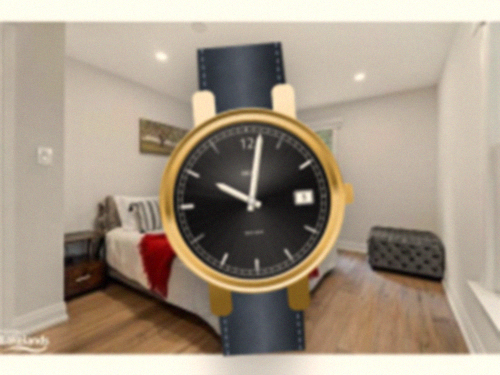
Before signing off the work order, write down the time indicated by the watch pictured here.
10:02
